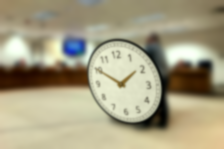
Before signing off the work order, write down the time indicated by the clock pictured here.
1:50
